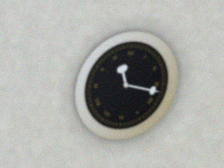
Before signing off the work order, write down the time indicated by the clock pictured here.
11:17
